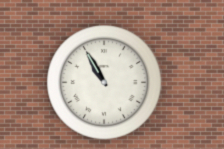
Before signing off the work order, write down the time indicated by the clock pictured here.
10:55
